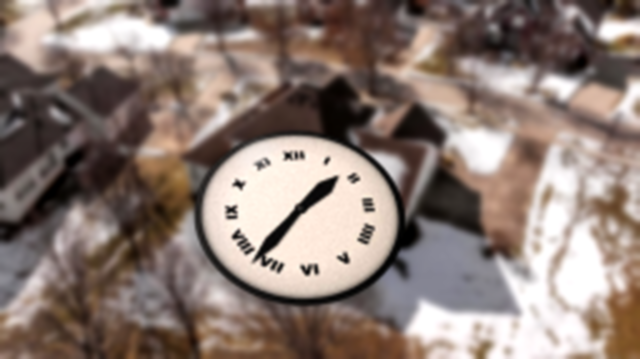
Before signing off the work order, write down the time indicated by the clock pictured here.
1:37
